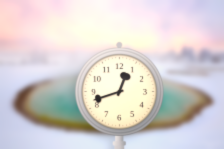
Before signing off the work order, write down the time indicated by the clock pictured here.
12:42
